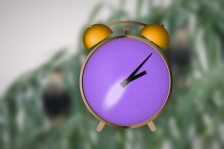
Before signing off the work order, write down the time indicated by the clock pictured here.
2:07
